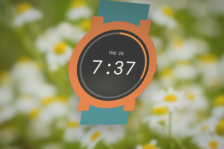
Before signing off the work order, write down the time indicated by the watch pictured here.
7:37
